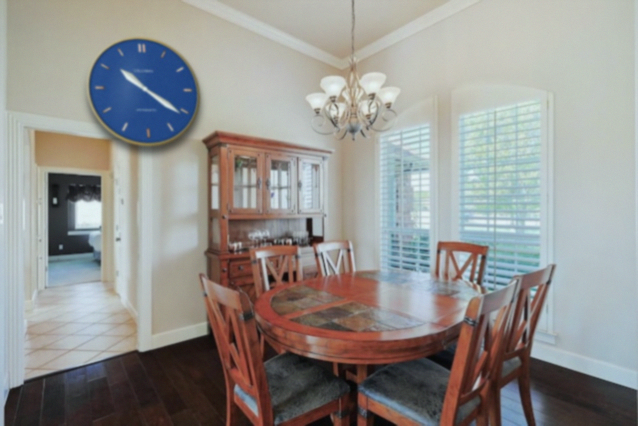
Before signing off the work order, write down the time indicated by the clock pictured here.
10:21
